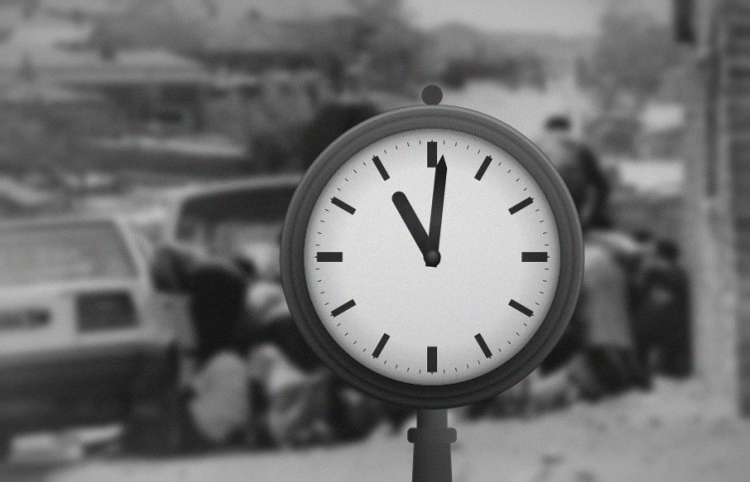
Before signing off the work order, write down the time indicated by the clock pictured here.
11:01
